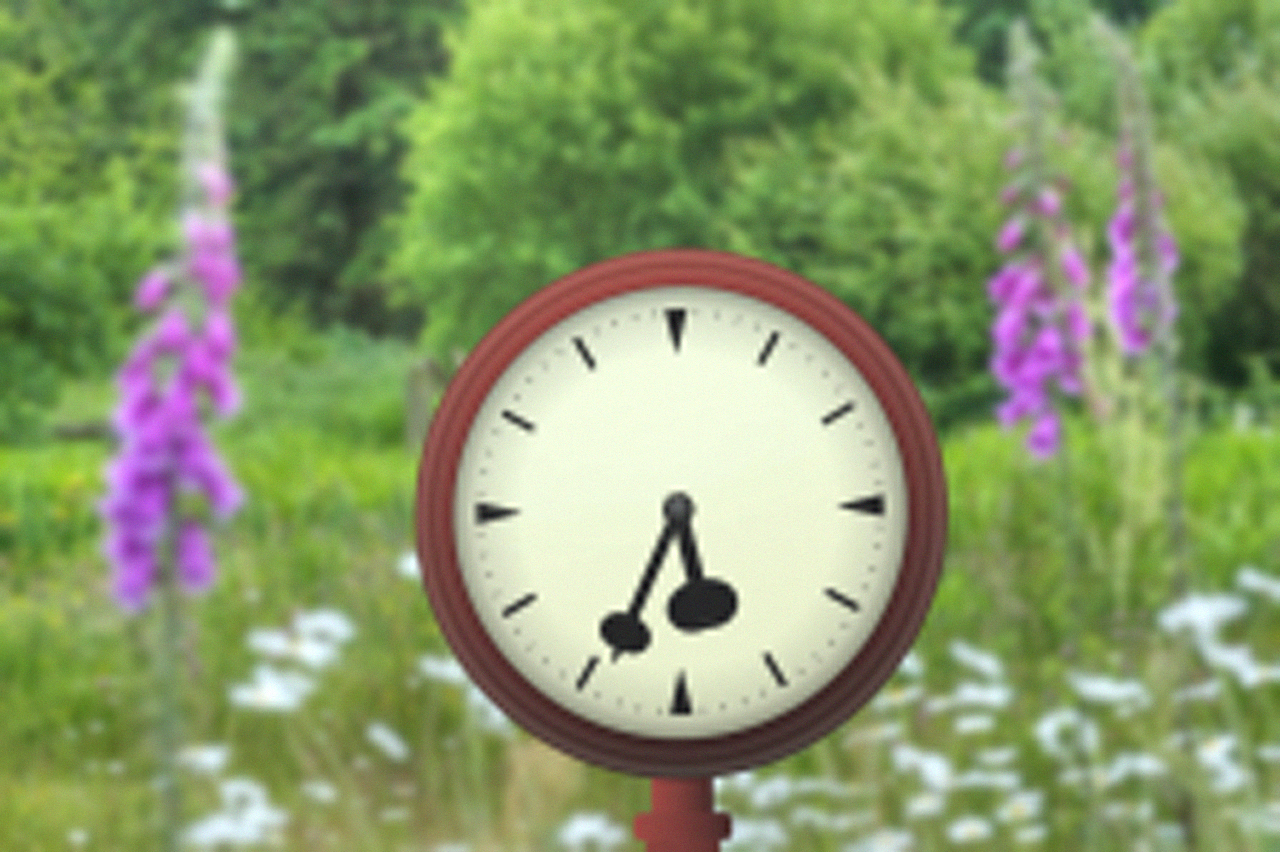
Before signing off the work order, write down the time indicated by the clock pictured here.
5:34
